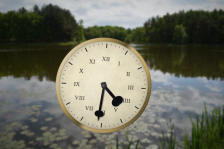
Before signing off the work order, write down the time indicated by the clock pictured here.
4:31
